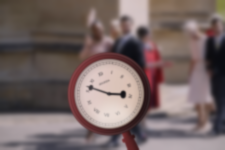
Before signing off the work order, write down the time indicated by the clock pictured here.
3:52
